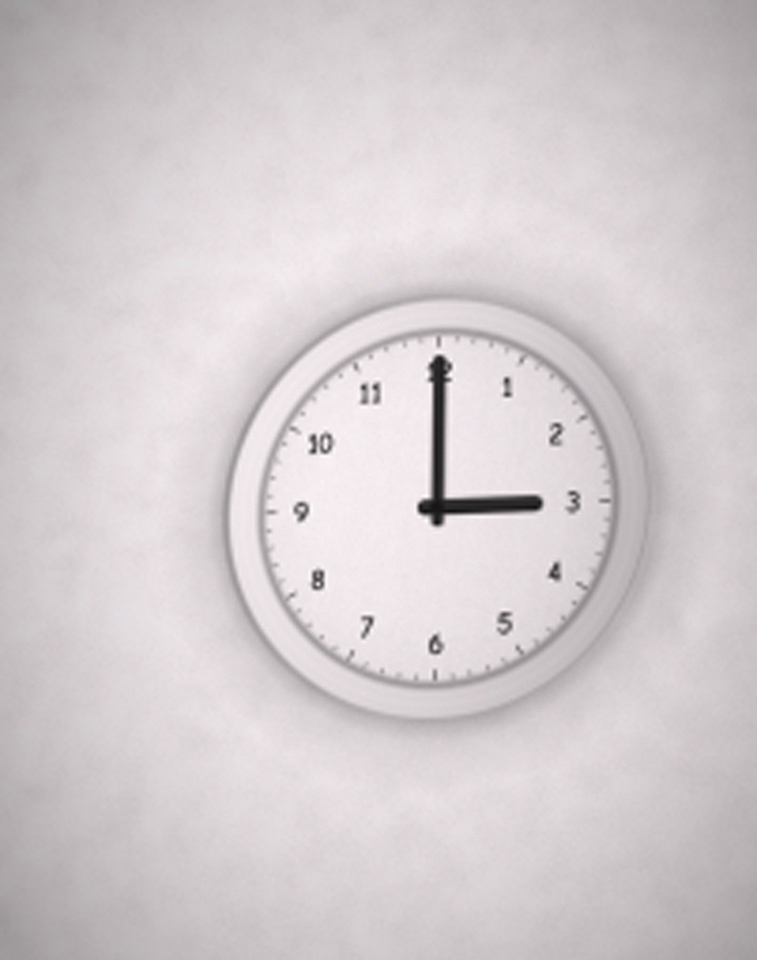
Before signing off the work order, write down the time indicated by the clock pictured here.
3:00
